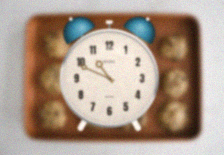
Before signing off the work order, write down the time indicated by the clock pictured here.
10:49
